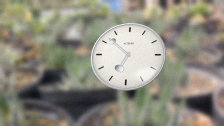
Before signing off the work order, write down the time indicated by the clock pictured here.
6:52
